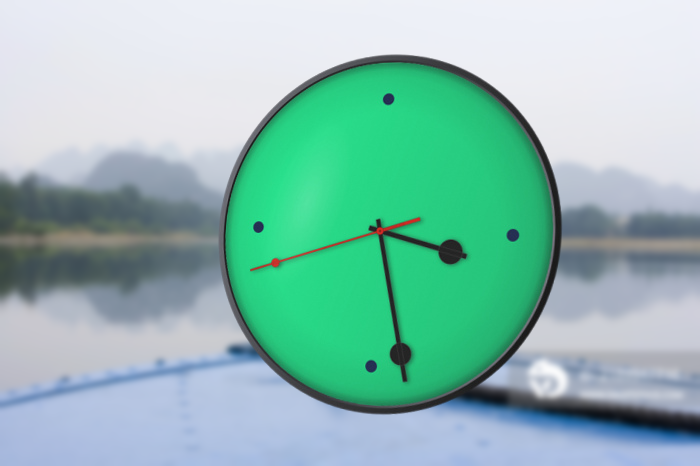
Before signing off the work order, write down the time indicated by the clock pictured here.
3:27:42
